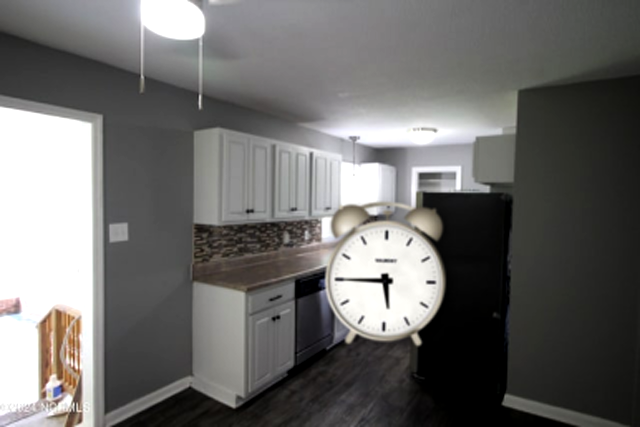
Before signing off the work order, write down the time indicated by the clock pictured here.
5:45
